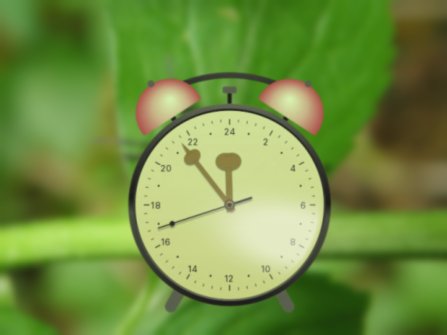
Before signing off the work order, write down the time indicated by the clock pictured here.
23:53:42
